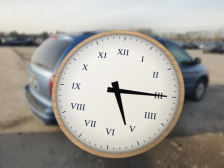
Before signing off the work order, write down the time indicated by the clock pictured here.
5:15
